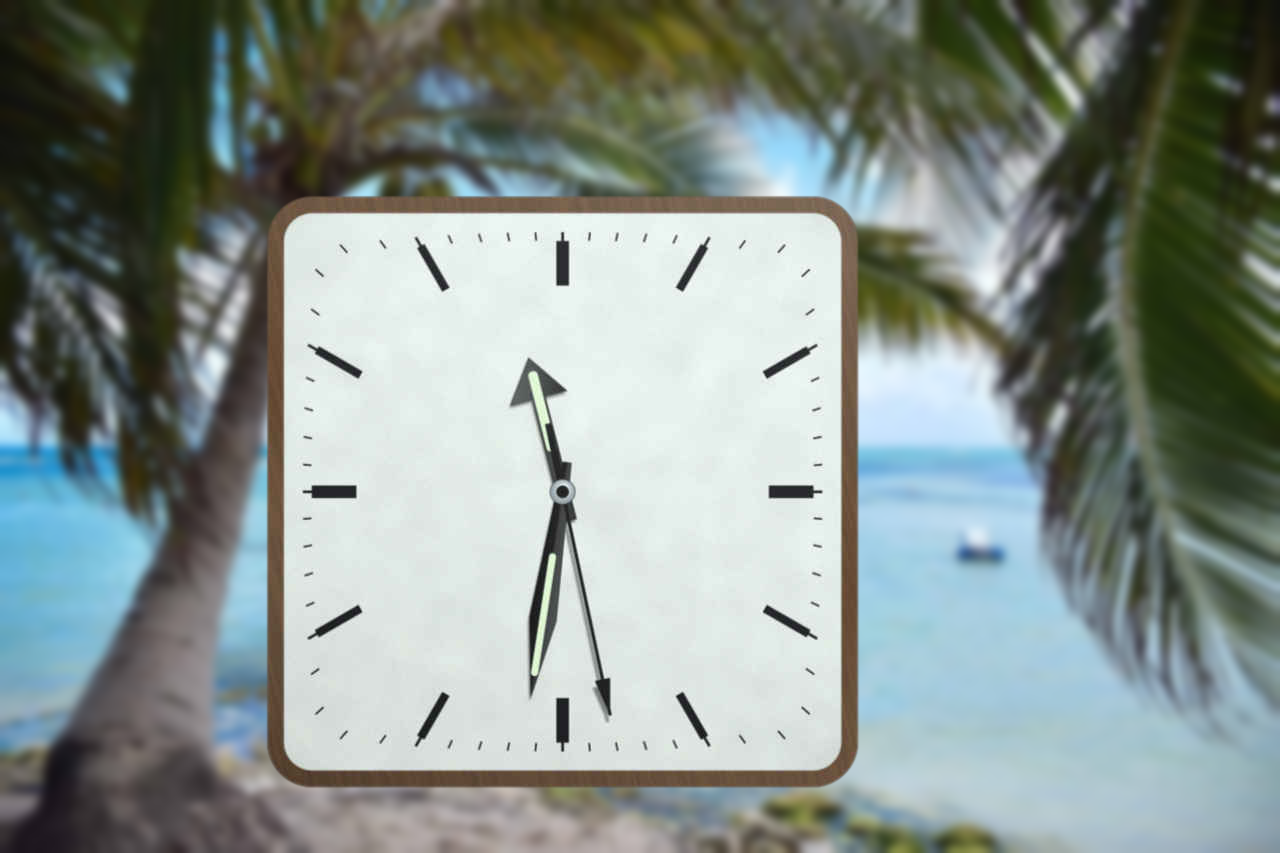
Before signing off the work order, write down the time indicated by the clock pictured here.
11:31:28
